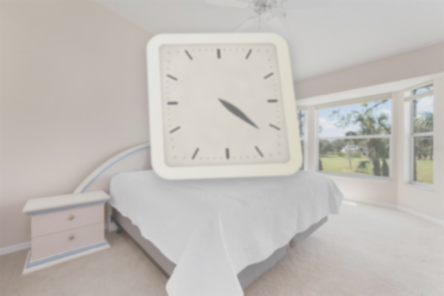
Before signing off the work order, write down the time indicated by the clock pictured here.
4:22
